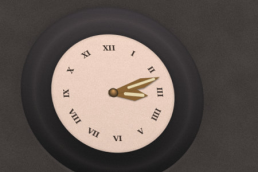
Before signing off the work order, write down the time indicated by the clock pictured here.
3:12
